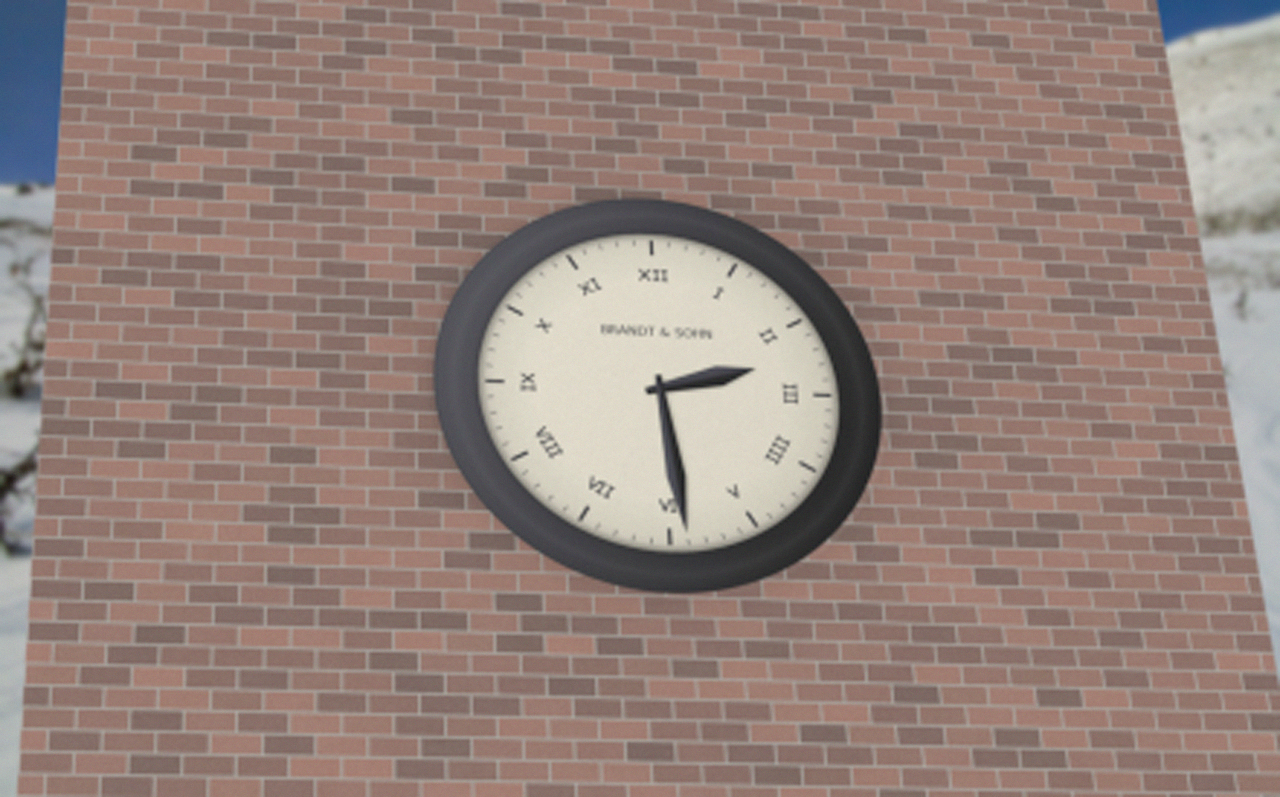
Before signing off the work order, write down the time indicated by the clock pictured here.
2:29
